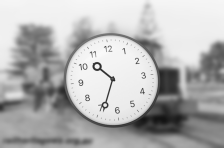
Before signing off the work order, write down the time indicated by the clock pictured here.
10:34
